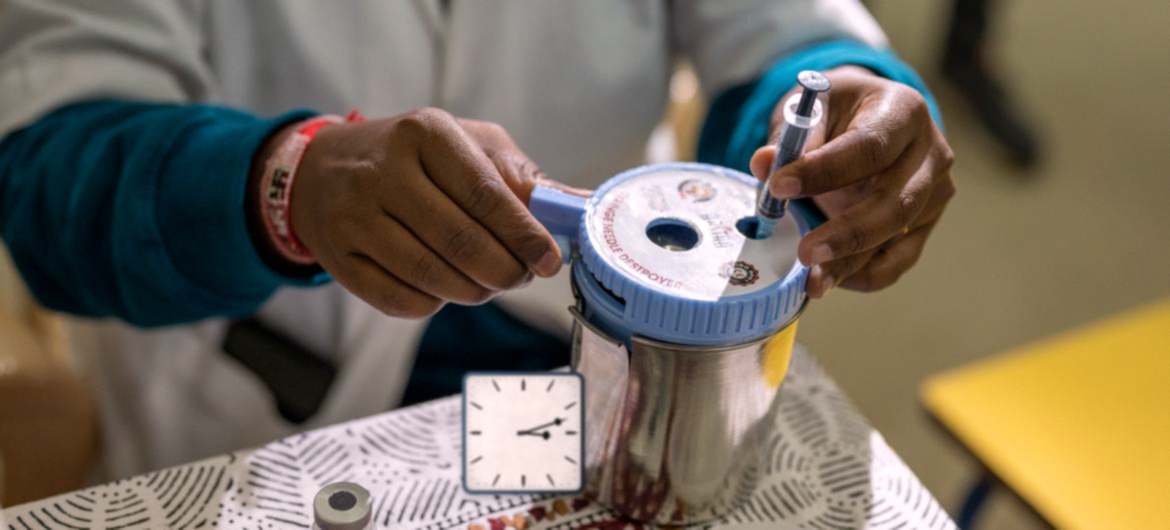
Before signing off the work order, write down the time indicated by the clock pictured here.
3:12
